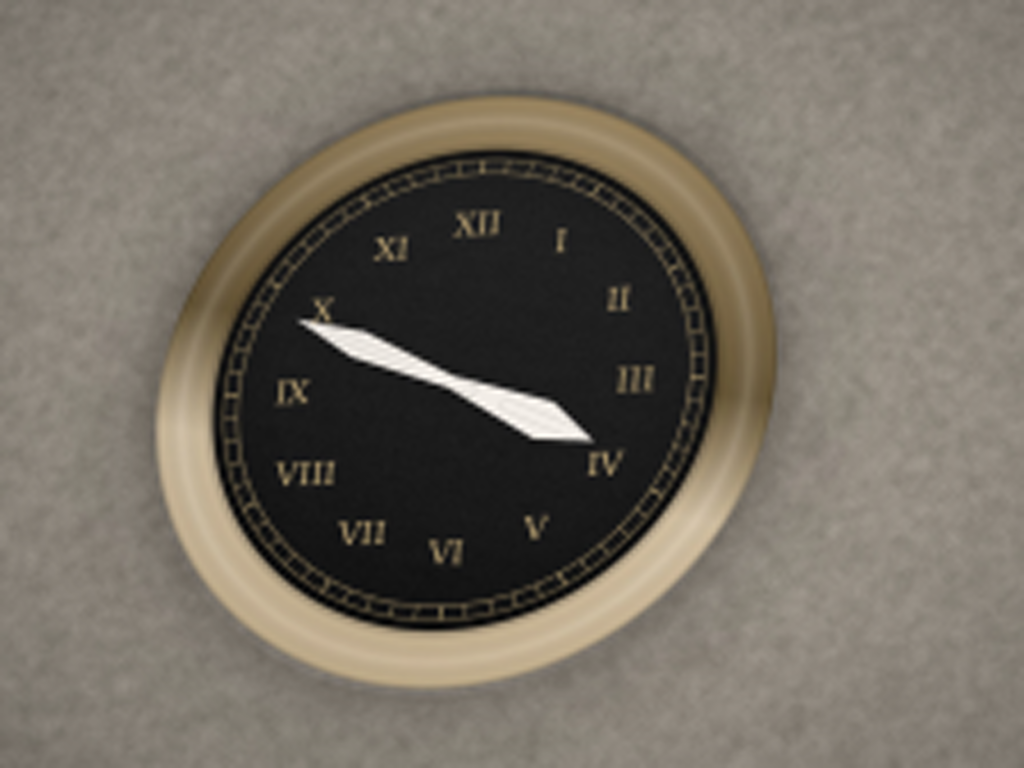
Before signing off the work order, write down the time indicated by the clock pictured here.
3:49
